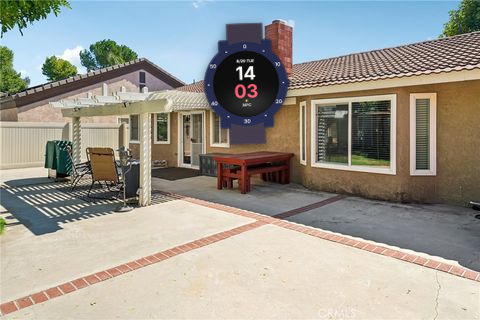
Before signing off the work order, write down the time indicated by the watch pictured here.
14:03
